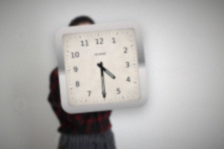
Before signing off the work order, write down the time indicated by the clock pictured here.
4:30
